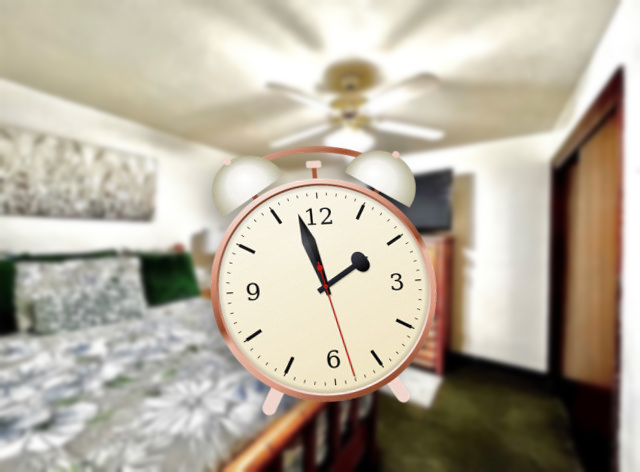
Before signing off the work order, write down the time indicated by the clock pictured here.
1:57:28
